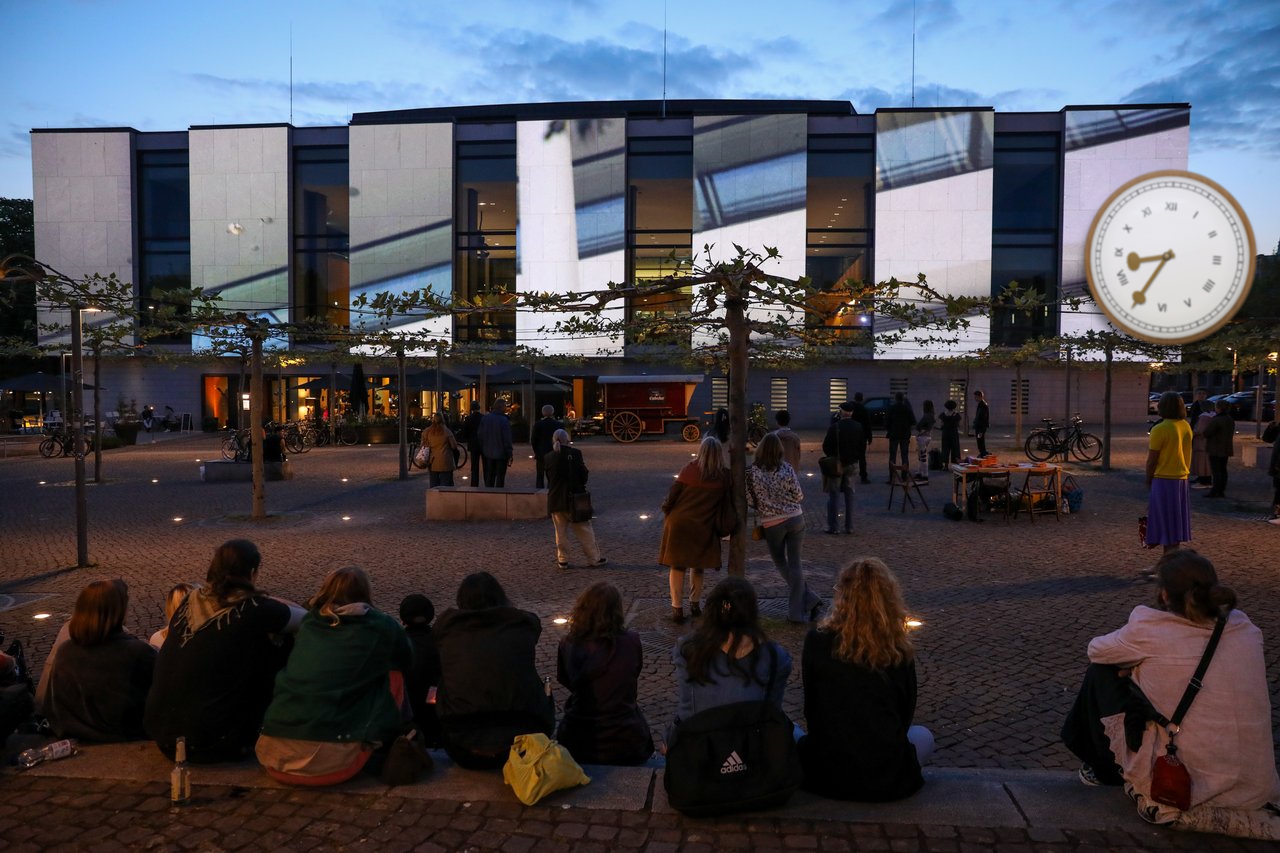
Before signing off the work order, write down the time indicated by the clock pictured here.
8:35
